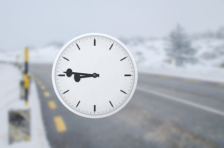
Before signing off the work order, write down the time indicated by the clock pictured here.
8:46
